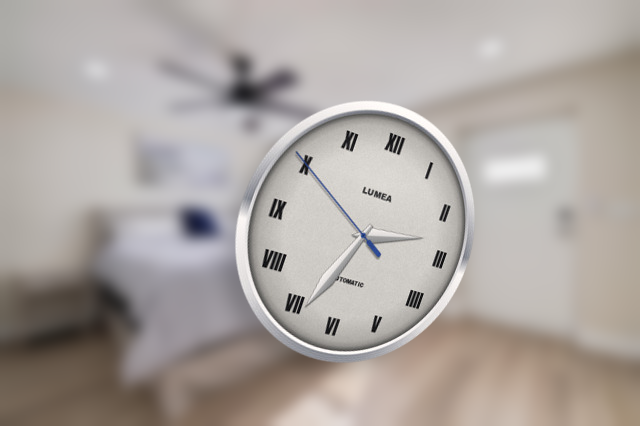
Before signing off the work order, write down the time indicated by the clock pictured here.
2:33:50
